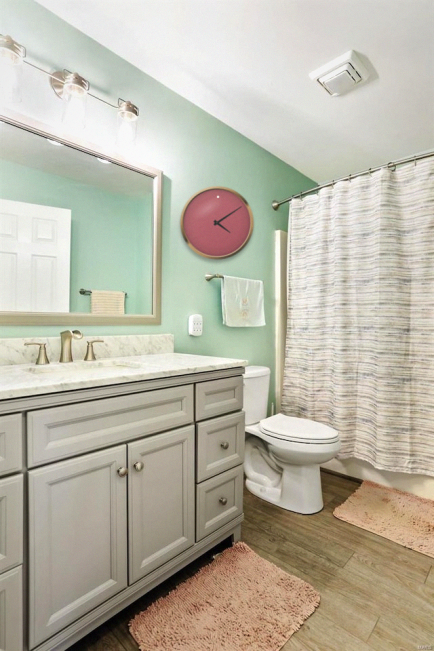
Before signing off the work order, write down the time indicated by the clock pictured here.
4:09
